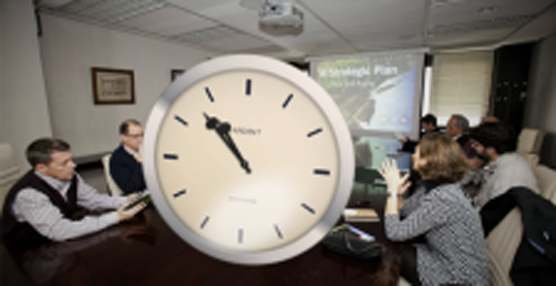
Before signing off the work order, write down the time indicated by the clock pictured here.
10:53
